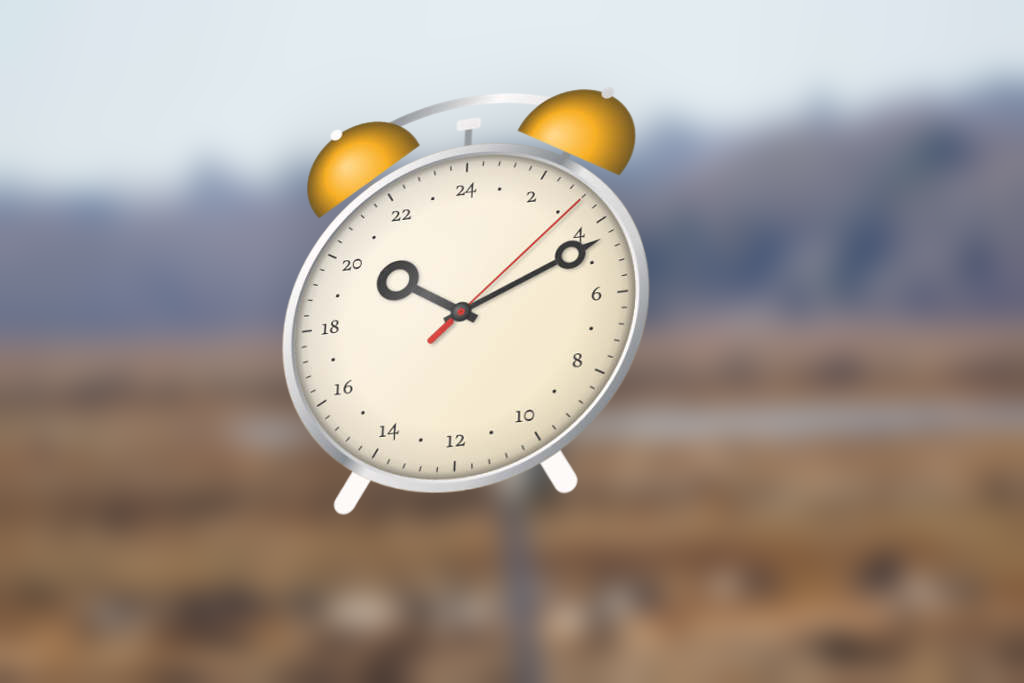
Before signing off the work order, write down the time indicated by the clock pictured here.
20:11:08
